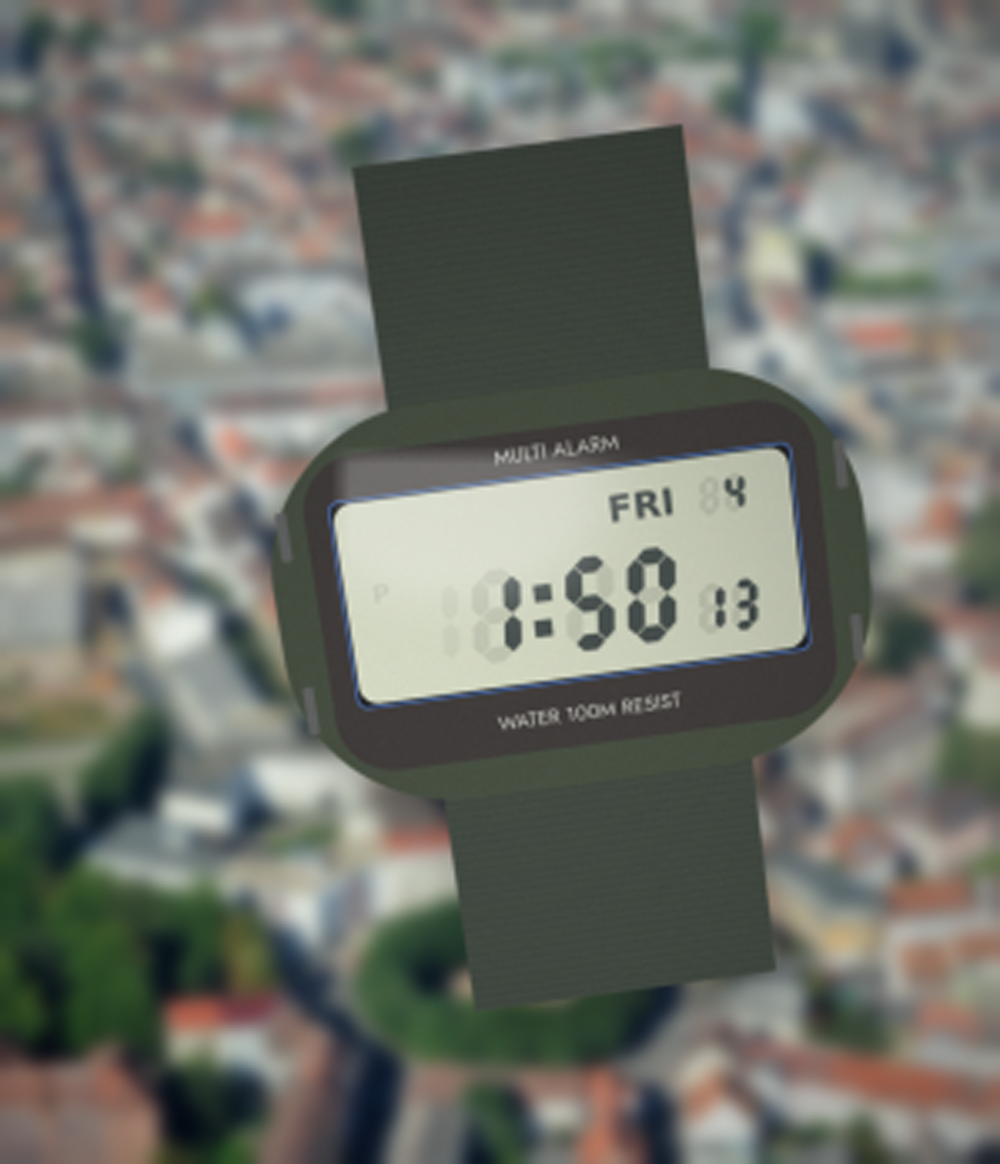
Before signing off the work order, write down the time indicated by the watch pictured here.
1:50:13
